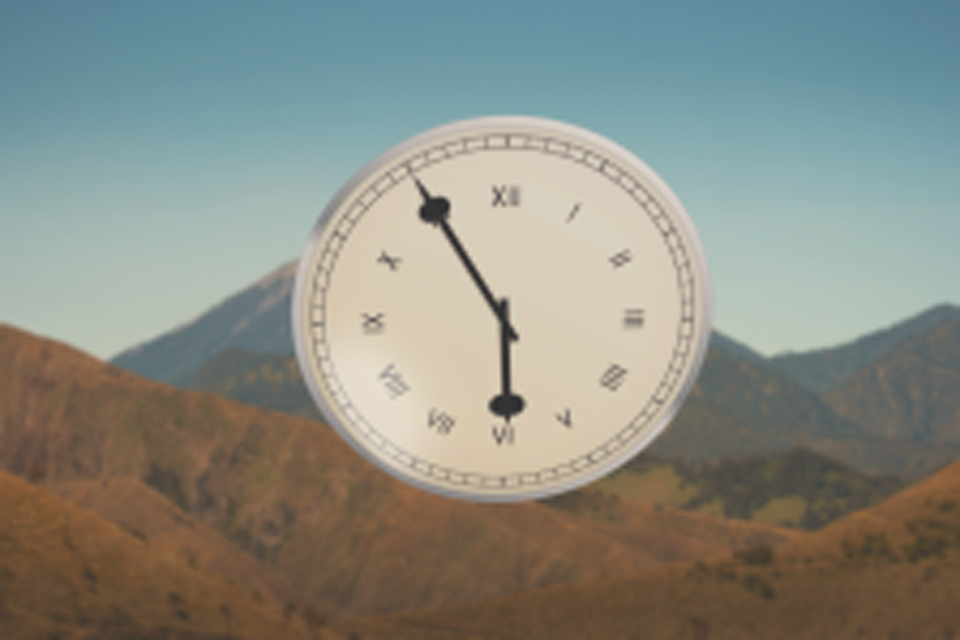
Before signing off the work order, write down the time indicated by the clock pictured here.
5:55
